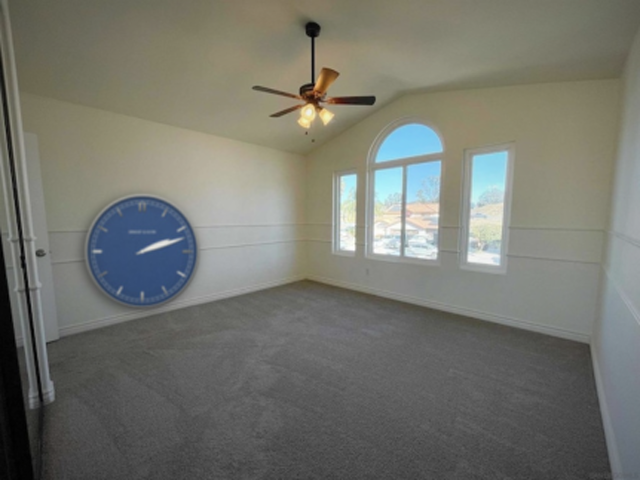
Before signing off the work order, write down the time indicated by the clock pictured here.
2:12
